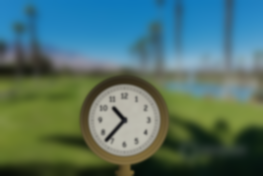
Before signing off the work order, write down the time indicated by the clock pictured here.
10:37
